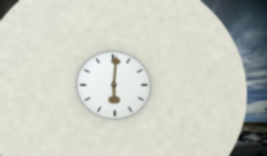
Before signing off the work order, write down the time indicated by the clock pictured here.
6:01
